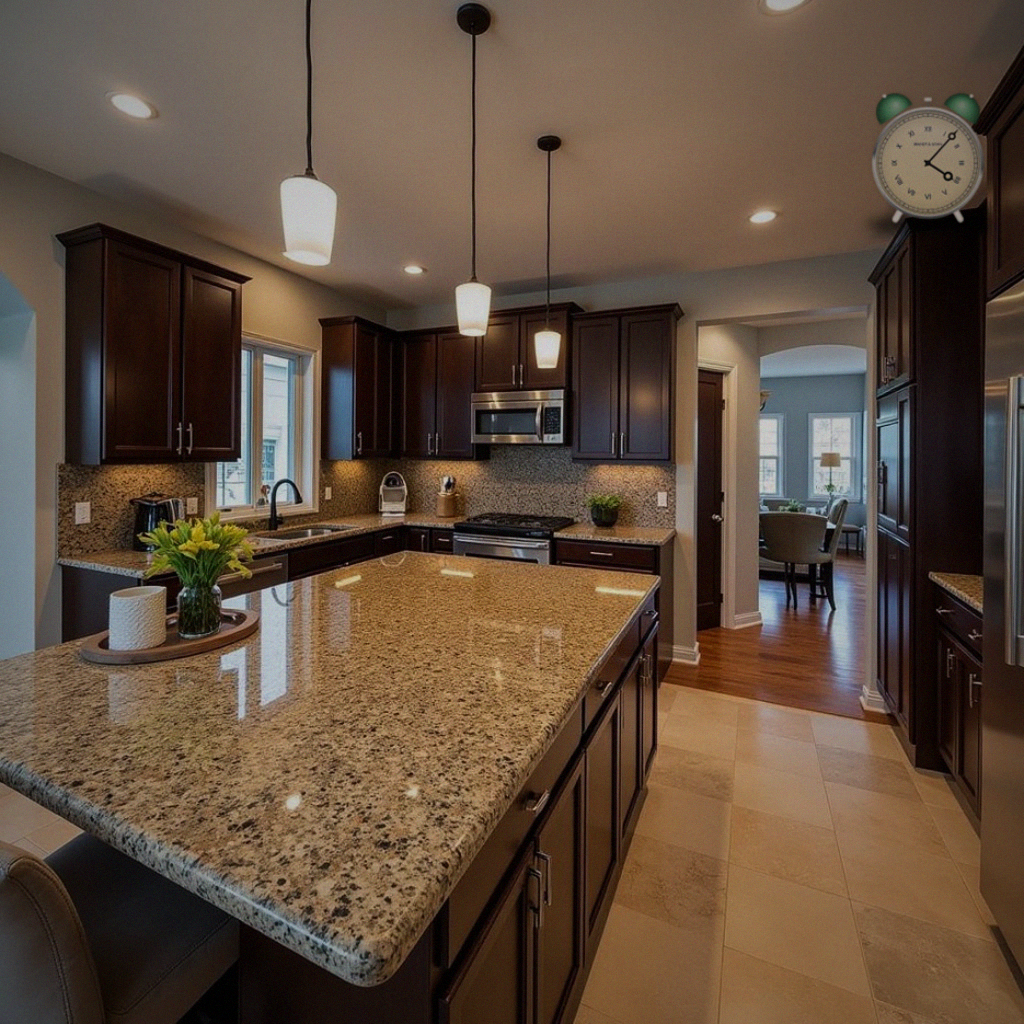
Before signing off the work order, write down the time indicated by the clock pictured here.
4:07
